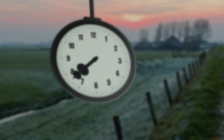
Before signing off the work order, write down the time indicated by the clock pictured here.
7:38
